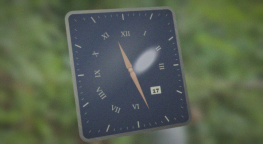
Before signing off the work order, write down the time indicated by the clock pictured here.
11:27
